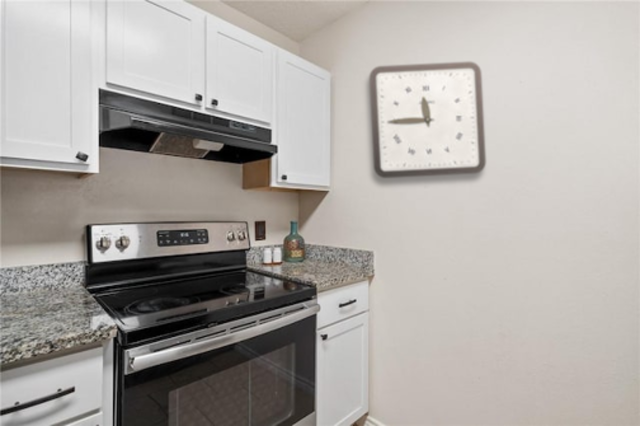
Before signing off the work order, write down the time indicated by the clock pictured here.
11:45
